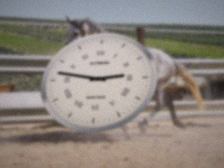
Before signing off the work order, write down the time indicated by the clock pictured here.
2:47
